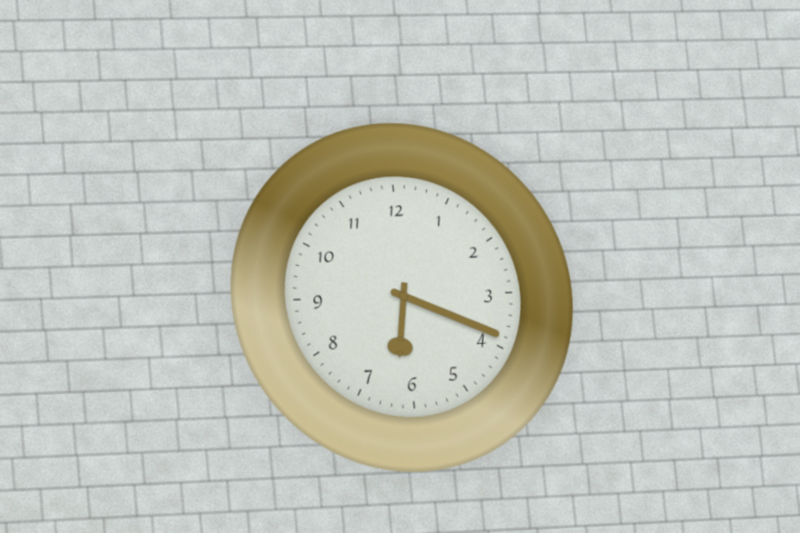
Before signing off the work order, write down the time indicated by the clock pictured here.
6:19
